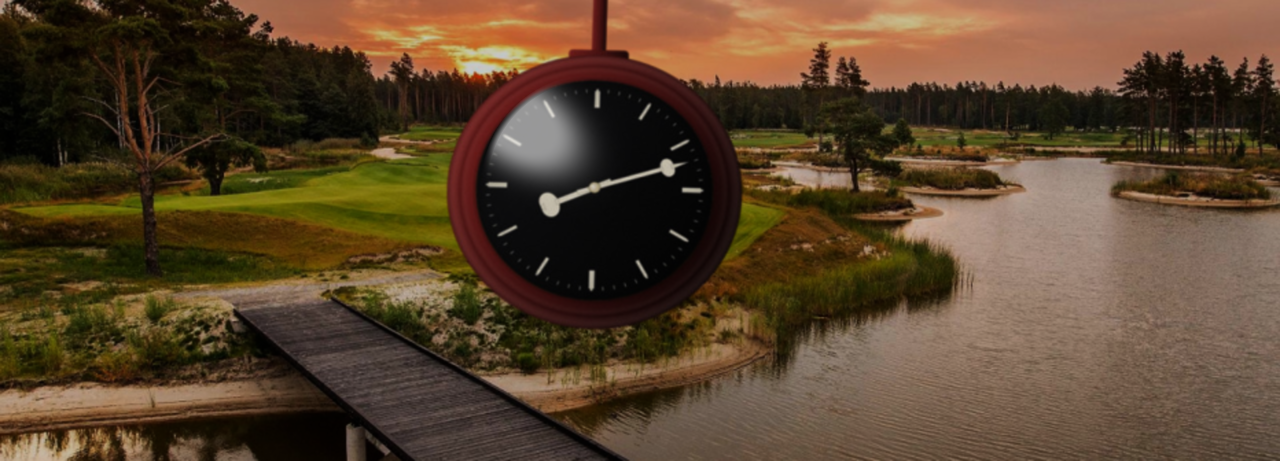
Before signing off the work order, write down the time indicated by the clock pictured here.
8:12
